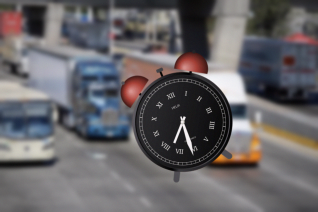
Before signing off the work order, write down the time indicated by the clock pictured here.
7:31
